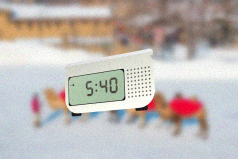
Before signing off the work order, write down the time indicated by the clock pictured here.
5:40
